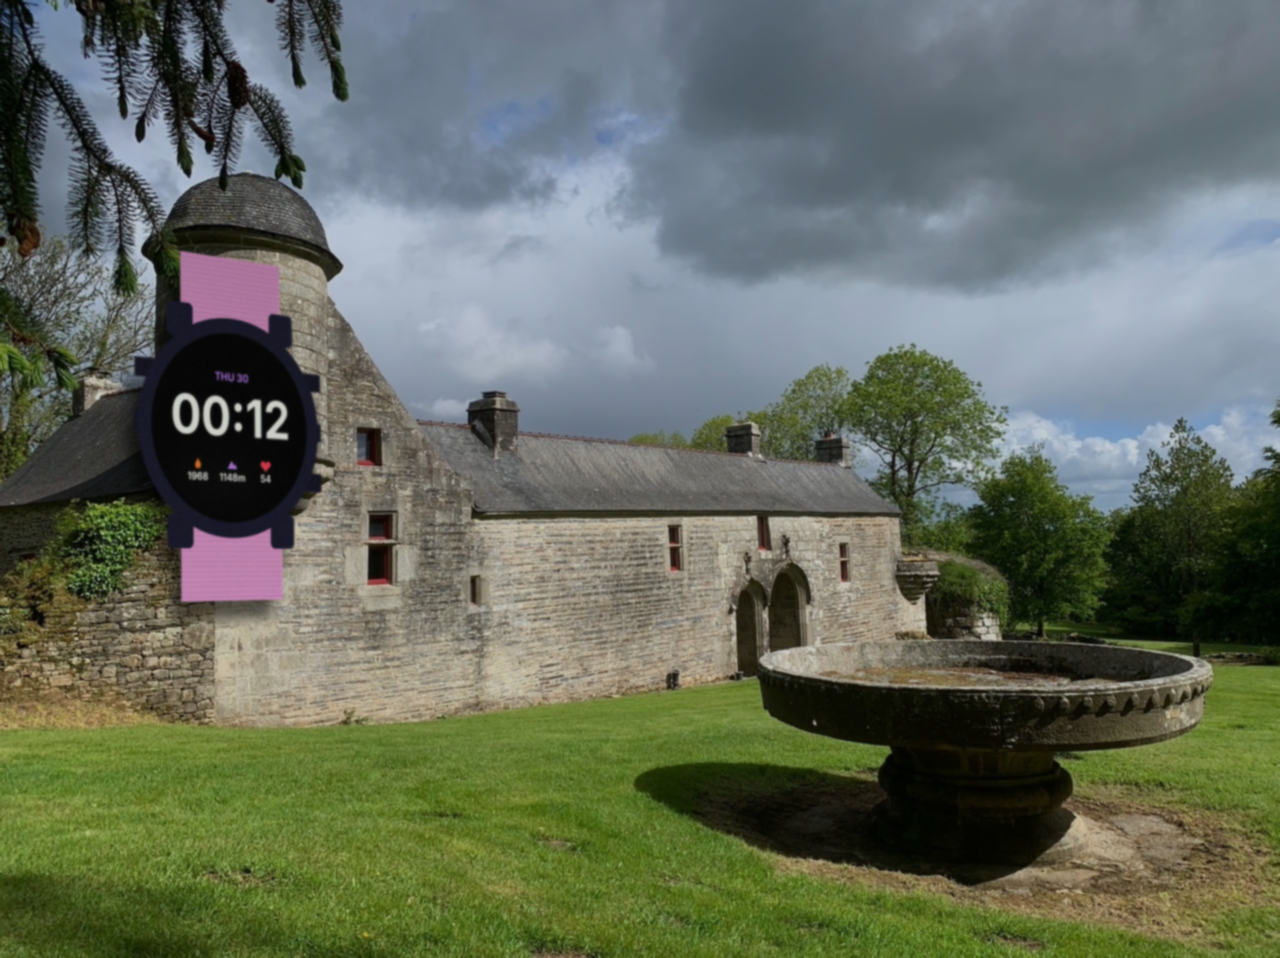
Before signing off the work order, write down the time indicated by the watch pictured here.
0:12
